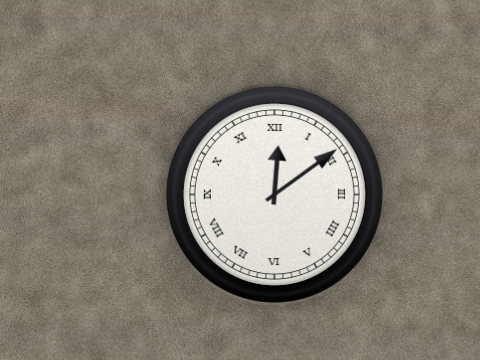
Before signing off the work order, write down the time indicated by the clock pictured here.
12:09
